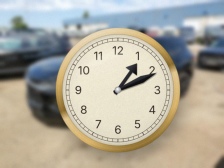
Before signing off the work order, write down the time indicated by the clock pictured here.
1:11
